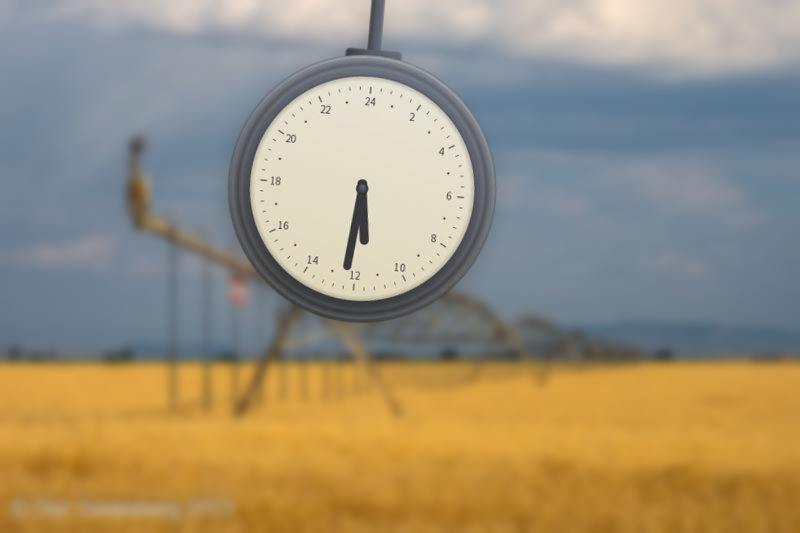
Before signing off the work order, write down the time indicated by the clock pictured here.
11:31
